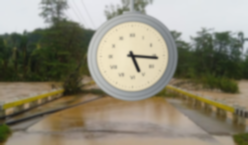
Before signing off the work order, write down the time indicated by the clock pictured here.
5:16
